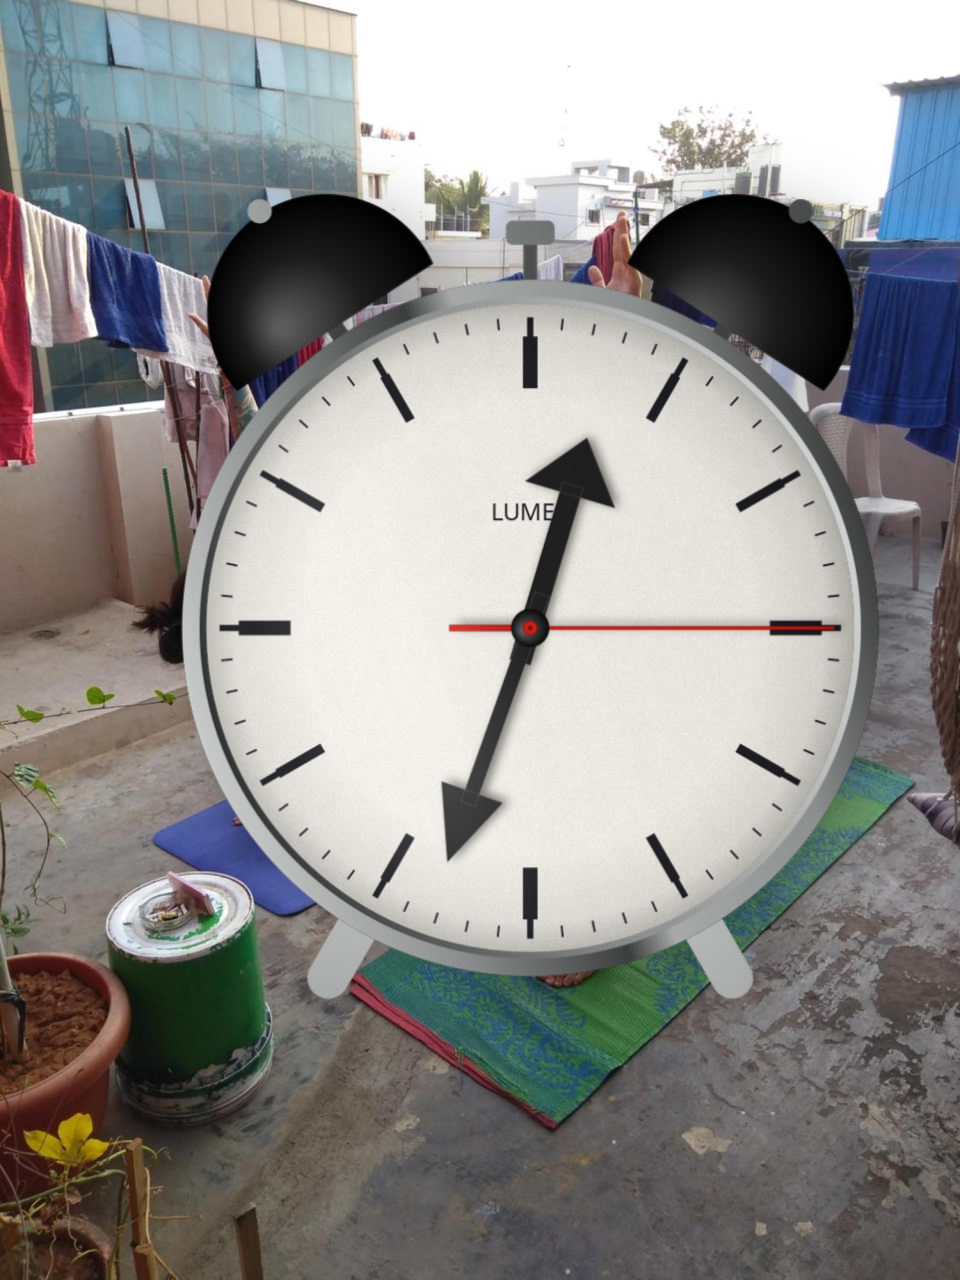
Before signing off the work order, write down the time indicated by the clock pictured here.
12:33:15
